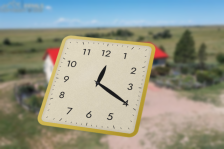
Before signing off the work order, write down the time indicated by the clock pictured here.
12:20
